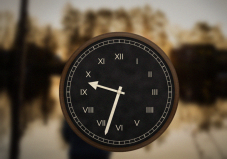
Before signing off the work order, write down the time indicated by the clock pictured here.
9:33
